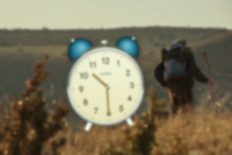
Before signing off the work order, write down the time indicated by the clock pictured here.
10:30
